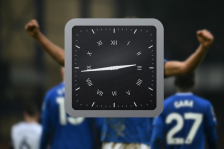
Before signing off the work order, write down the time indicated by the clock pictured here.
2:44
